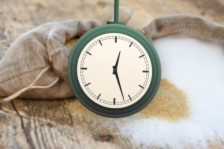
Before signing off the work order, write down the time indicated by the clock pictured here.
12:27
